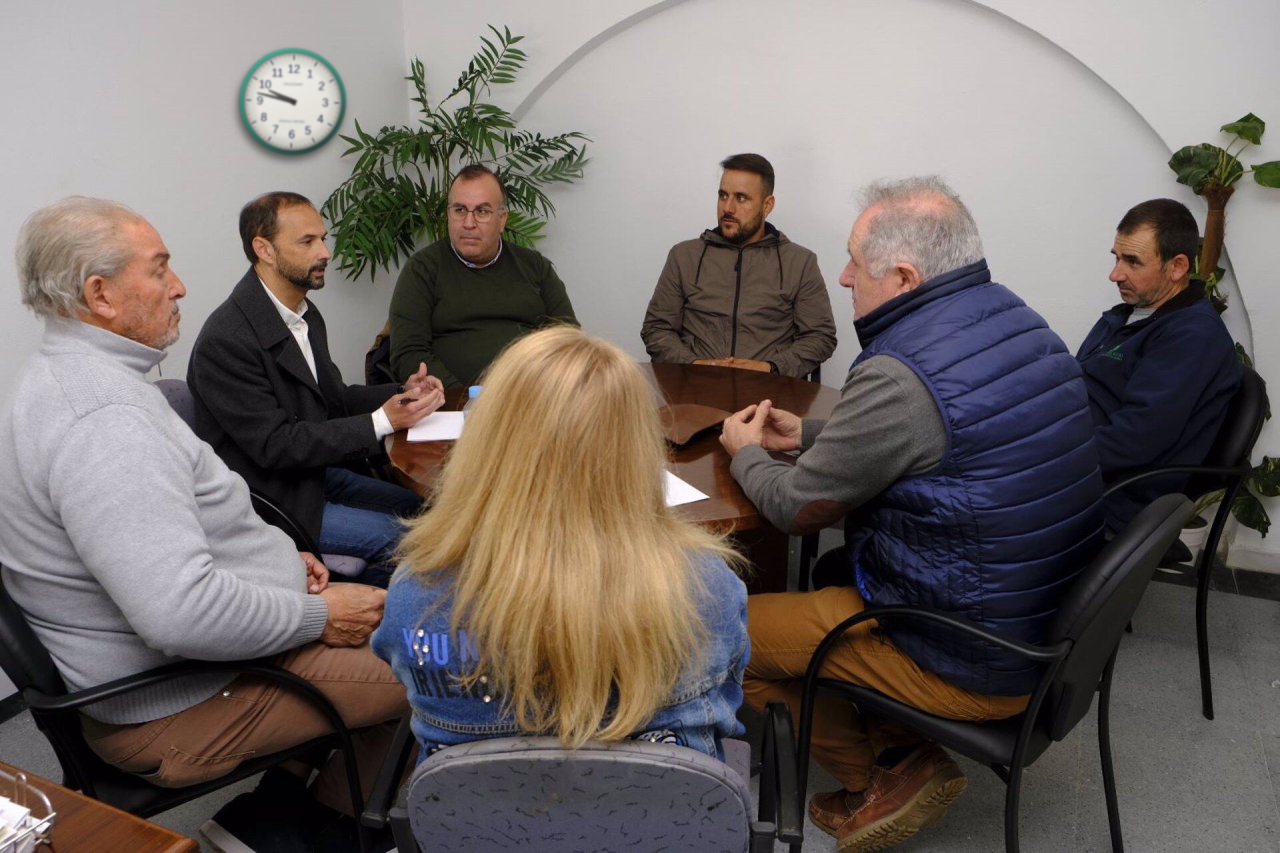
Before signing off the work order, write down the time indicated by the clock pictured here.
9:47
